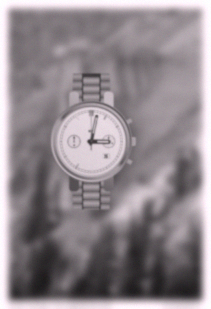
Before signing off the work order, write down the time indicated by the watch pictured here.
3:02
